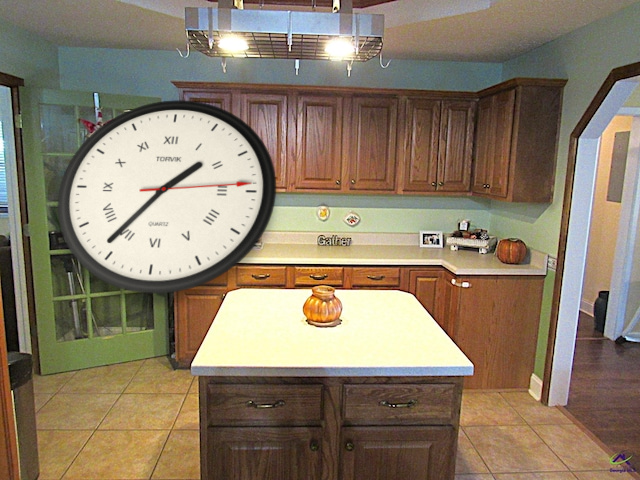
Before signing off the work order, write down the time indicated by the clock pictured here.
1:36:14
